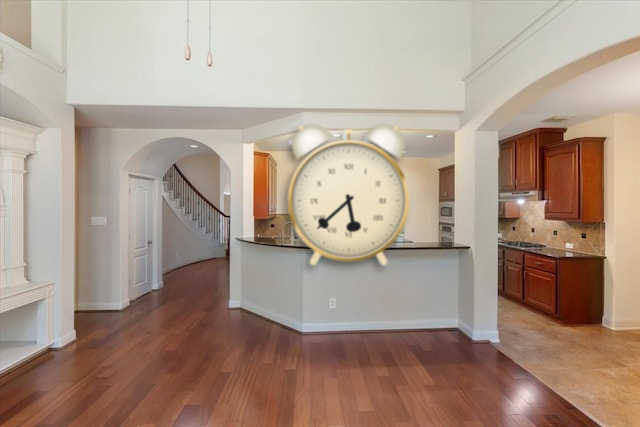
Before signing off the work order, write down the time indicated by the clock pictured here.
5:38
